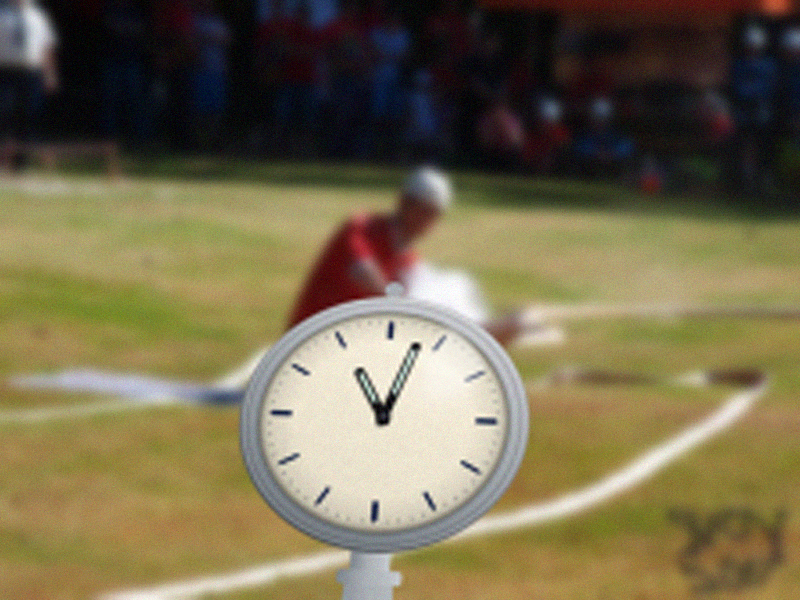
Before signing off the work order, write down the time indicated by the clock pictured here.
11:03
